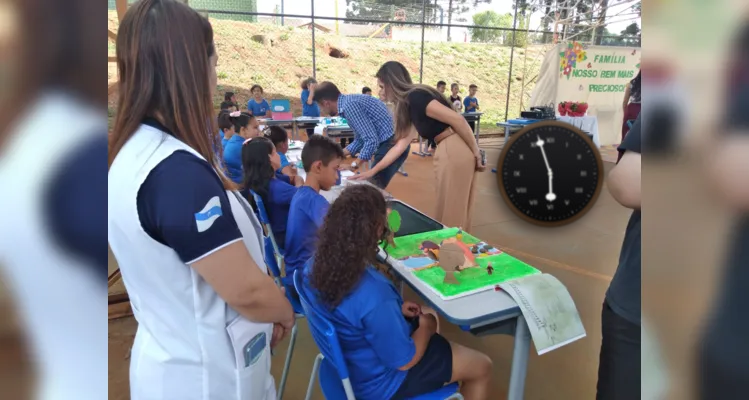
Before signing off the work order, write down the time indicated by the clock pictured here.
5:57
